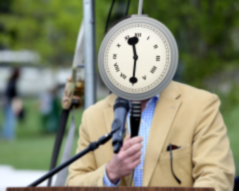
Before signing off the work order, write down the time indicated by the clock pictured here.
11:30
